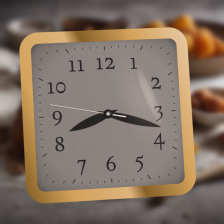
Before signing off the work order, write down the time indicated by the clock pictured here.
8:17:47
